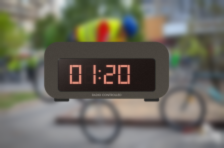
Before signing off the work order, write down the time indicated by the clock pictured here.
1:20
